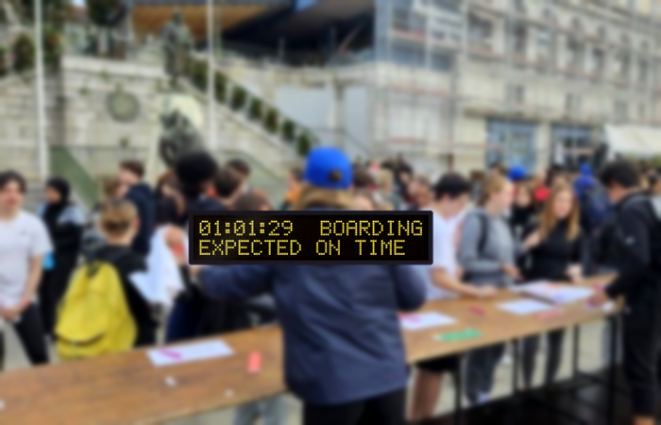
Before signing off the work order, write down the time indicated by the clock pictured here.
1:01:29
